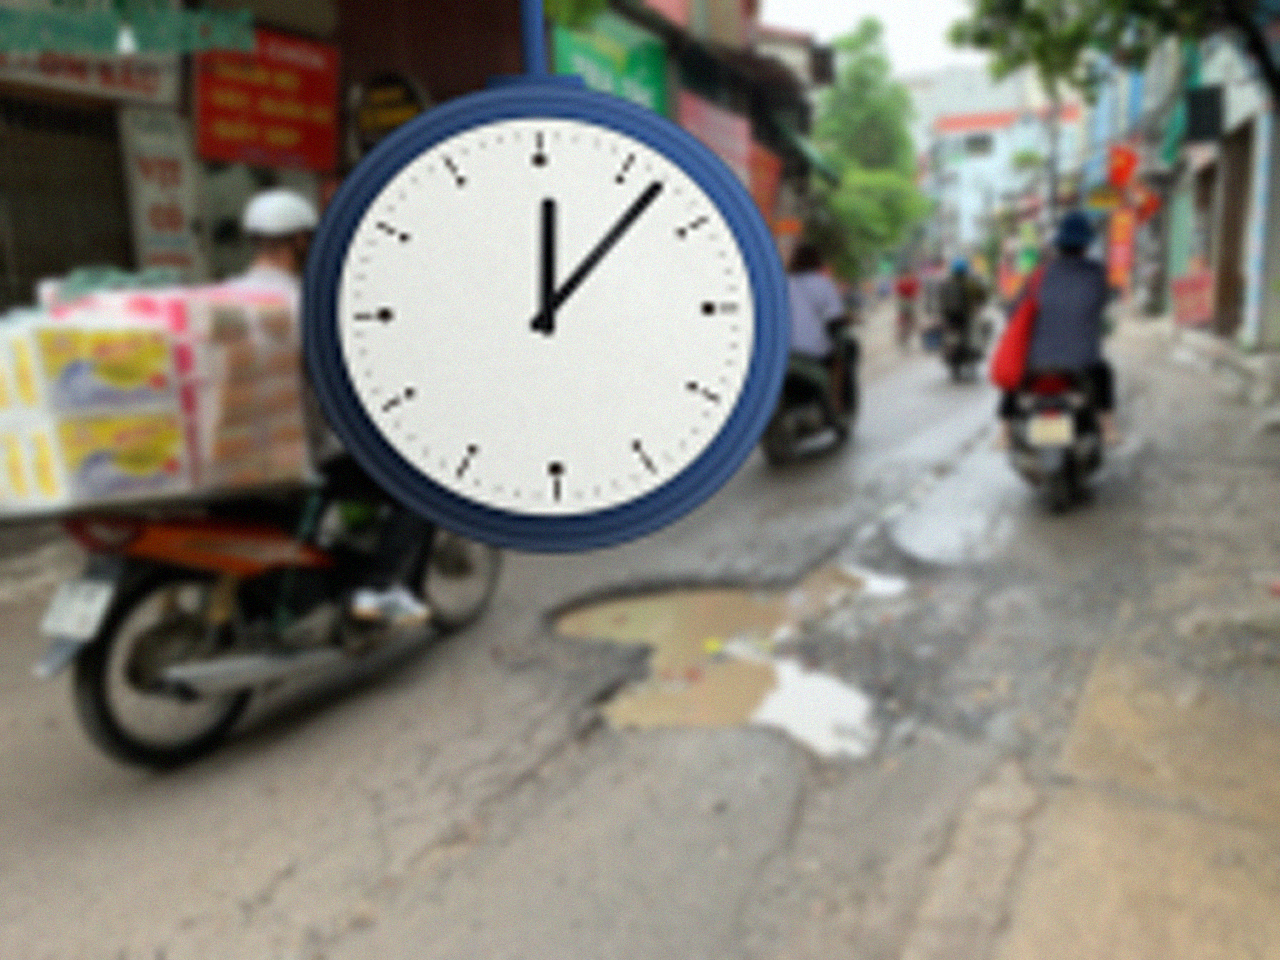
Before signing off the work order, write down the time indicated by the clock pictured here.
12:07
